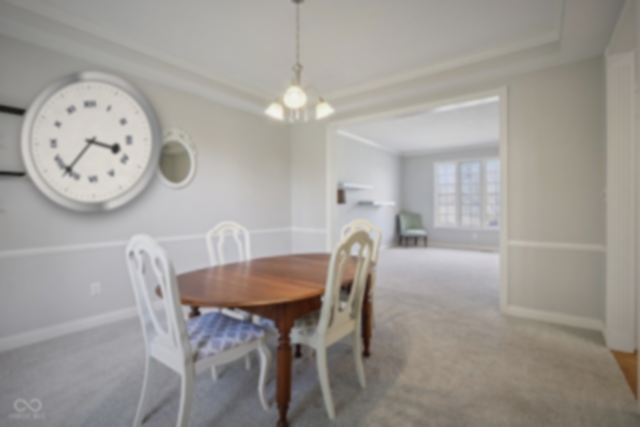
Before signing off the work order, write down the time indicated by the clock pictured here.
3:37
